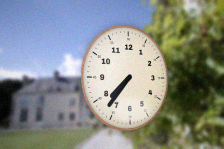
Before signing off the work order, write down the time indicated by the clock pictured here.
7:37
